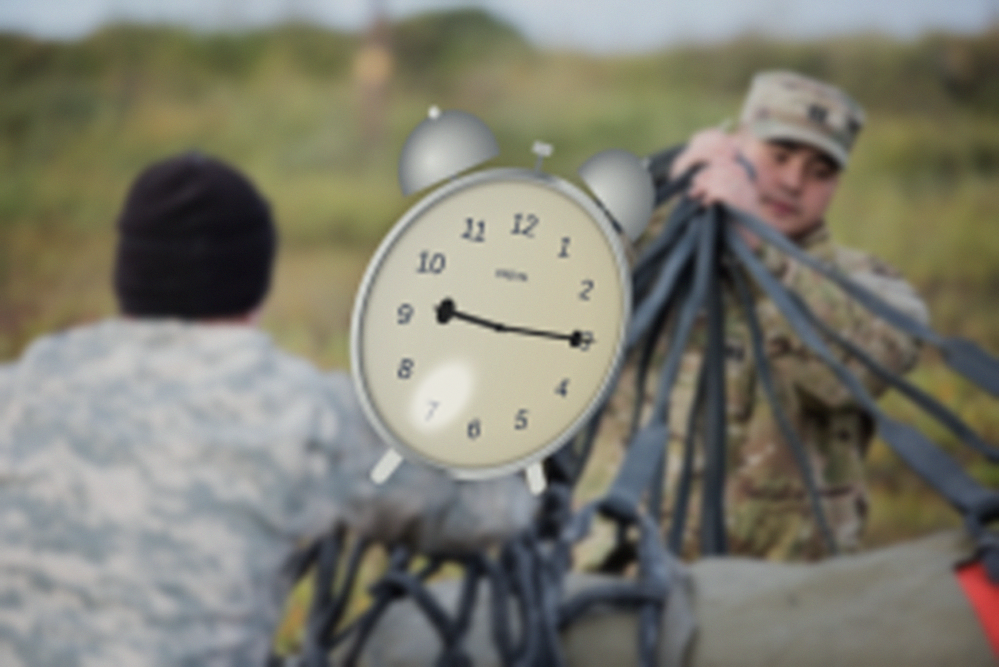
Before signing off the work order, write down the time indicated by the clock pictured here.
9:15
